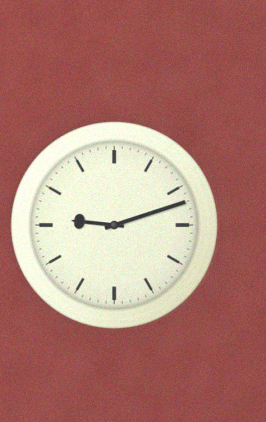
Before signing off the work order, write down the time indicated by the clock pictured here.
9:12
